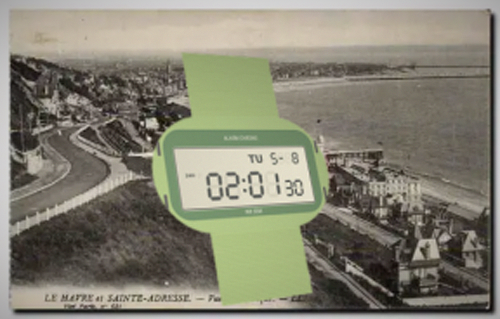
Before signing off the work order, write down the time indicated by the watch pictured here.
2:01:30
